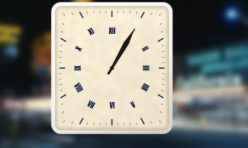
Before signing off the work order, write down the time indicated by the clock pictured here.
1:05
